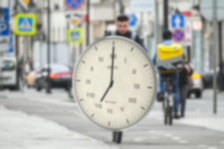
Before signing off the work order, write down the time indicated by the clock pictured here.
7:00
